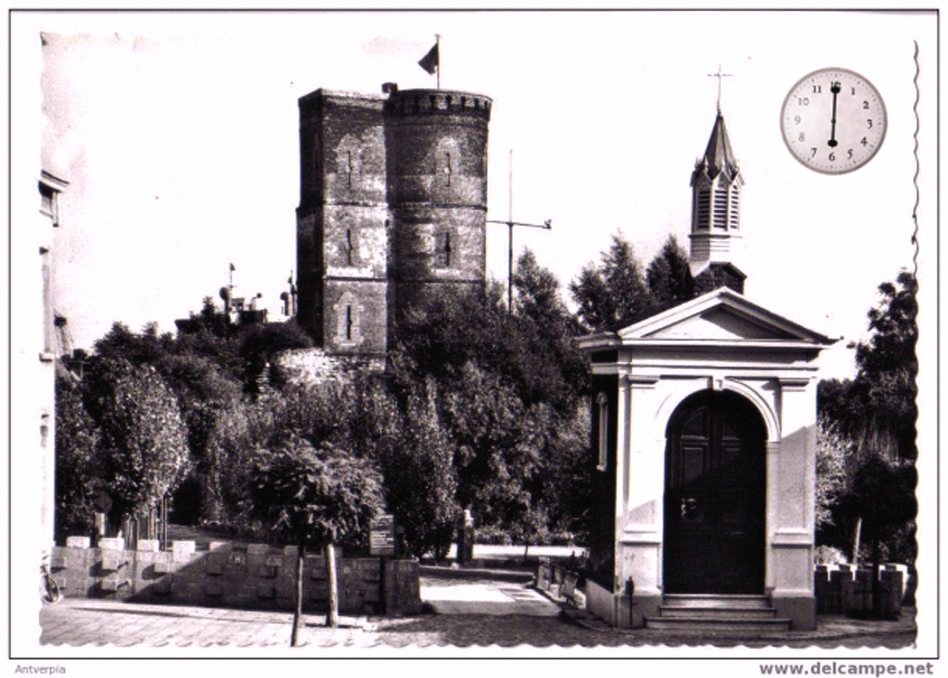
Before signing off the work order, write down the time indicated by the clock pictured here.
6:00
